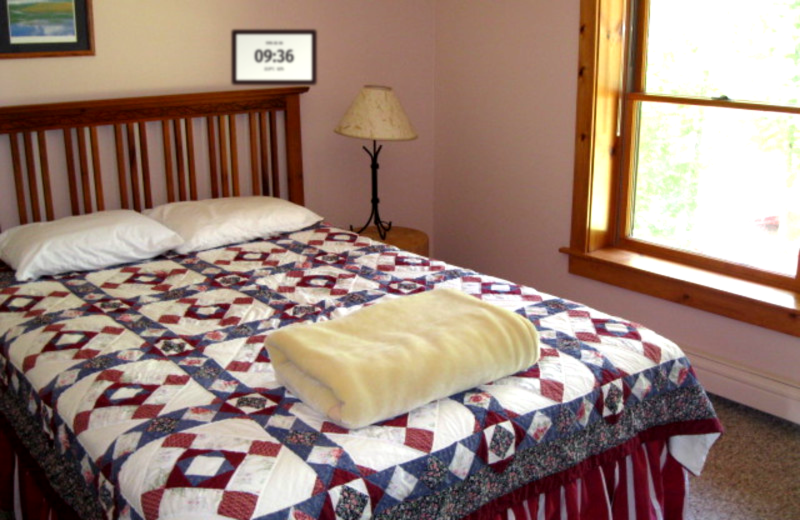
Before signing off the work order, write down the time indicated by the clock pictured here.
9:36
